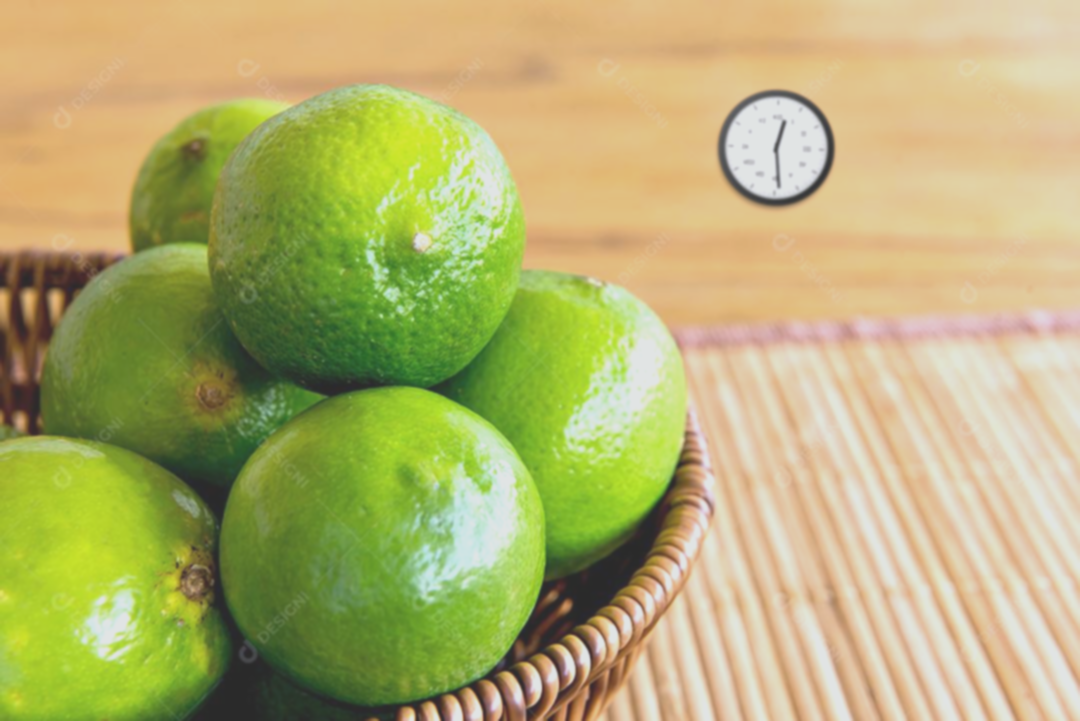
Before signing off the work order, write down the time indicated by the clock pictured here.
12:29
